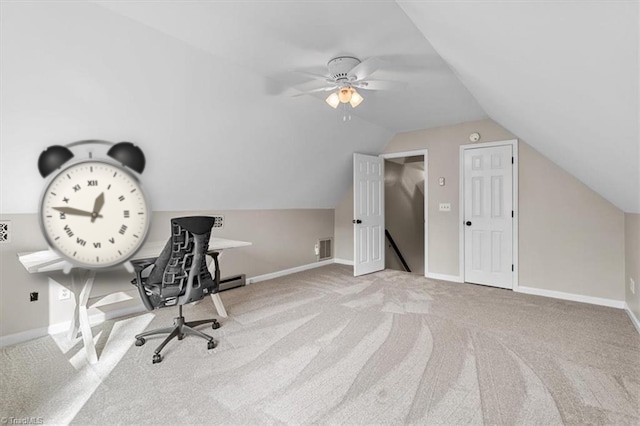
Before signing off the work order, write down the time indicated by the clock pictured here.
12:47
